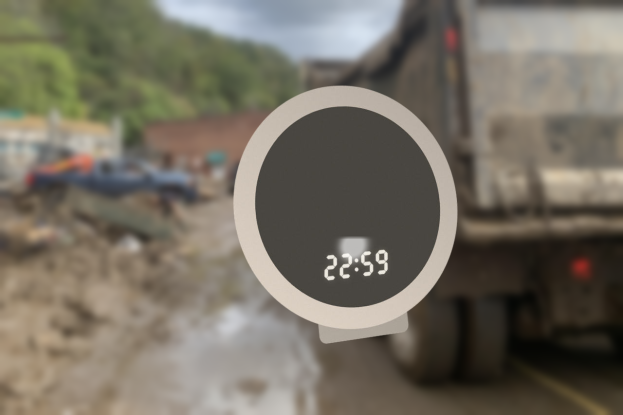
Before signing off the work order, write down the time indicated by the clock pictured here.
22:59
